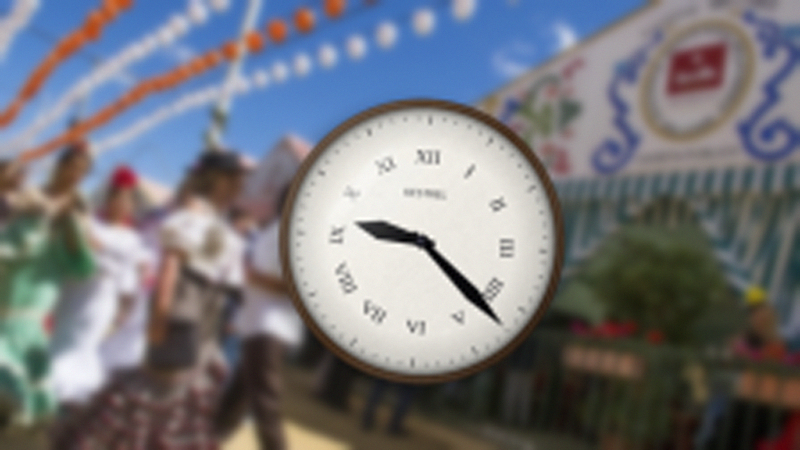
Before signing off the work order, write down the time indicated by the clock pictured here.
9:22
